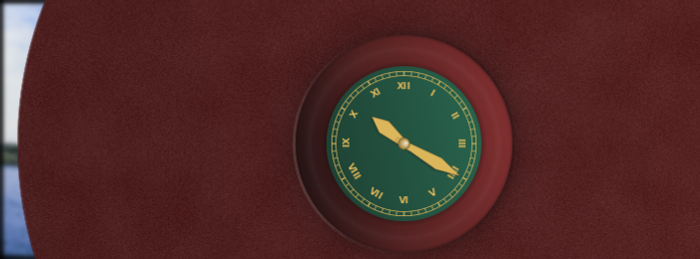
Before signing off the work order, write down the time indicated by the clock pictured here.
10:20
